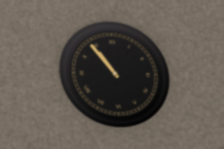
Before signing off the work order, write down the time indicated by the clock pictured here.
10:54
